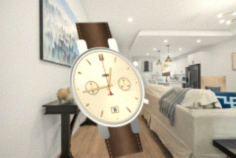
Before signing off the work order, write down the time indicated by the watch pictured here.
12:44
